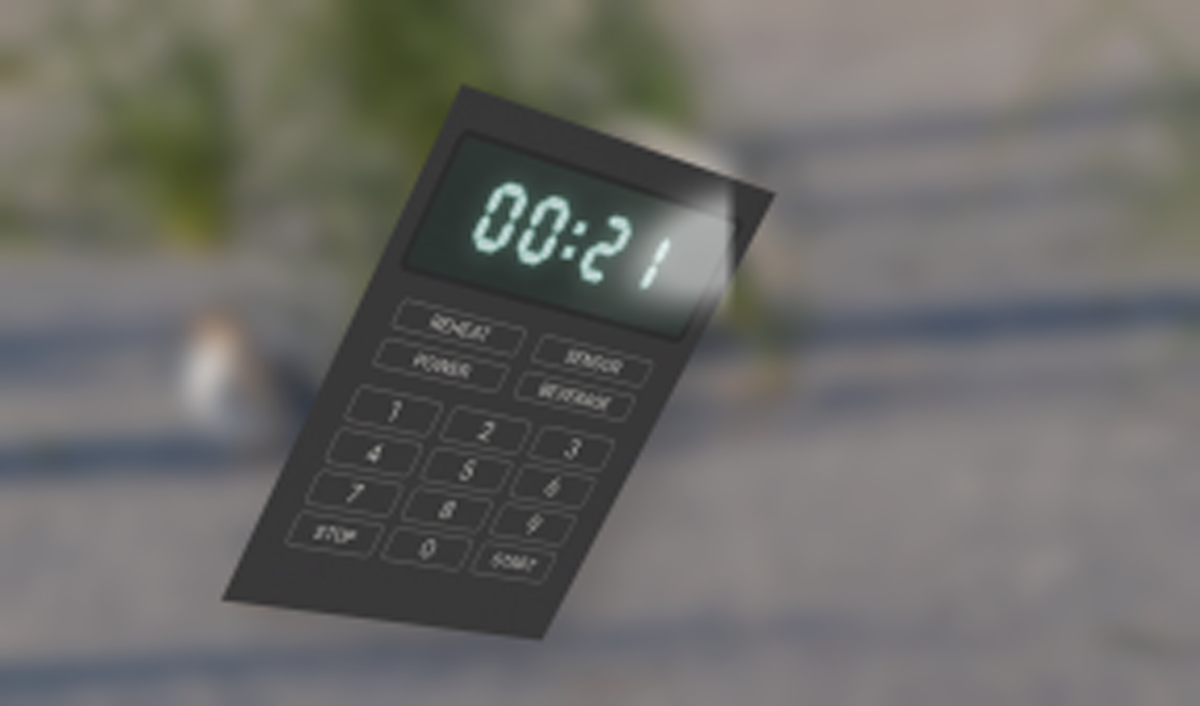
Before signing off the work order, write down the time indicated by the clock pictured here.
0:21
